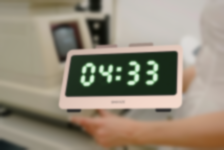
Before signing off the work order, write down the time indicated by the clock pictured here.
4:33
